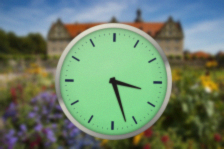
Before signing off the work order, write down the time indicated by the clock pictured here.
3:27
